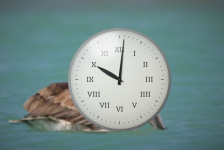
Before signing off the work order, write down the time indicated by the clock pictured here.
10:01
